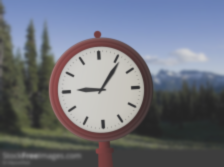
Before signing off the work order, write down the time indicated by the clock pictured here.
9:06
